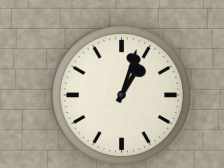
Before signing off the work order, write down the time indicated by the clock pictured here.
1:03
